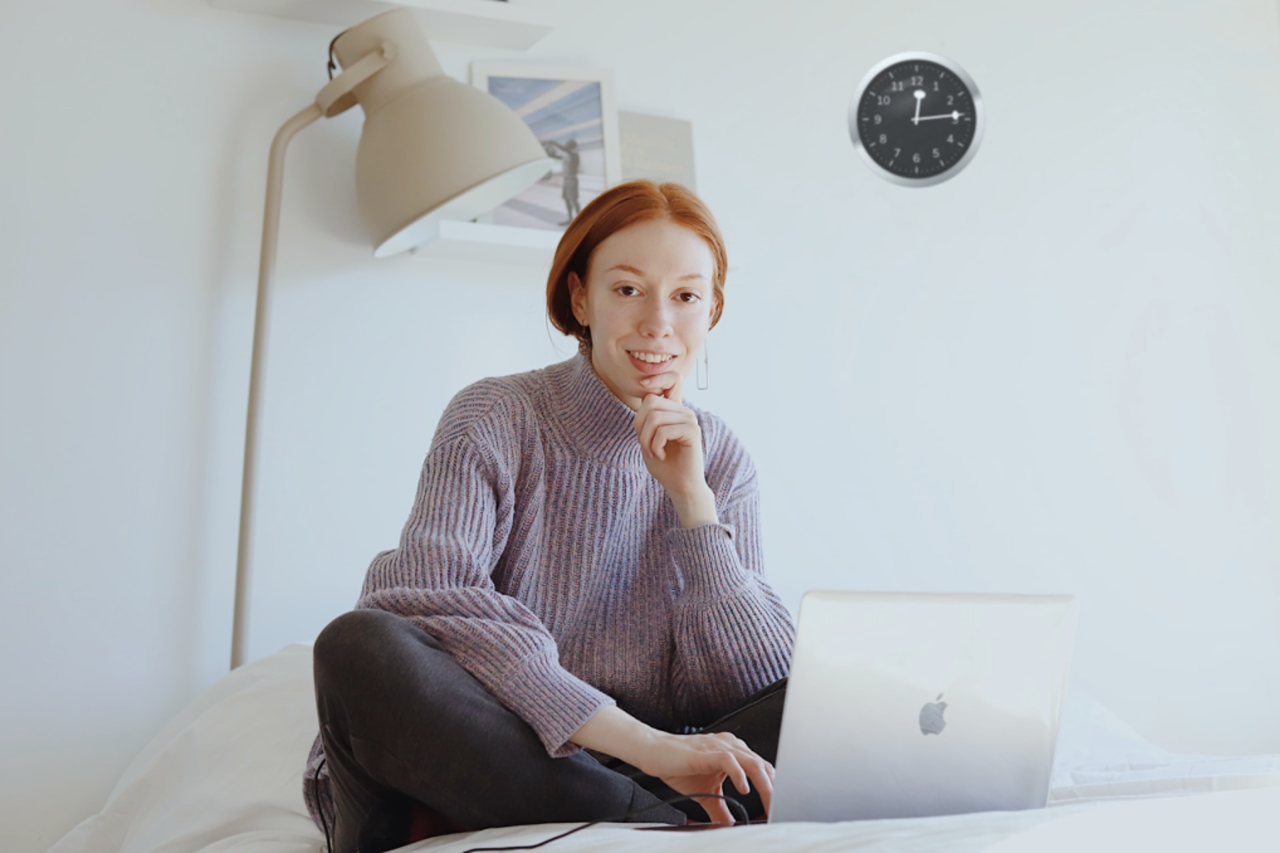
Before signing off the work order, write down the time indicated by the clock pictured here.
12:14
